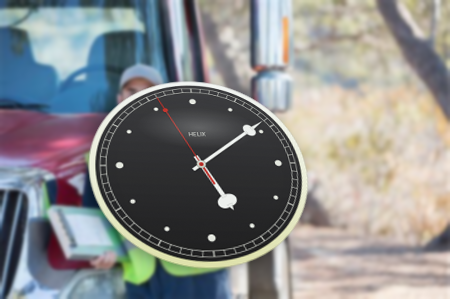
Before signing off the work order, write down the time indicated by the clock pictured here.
5:08:56
